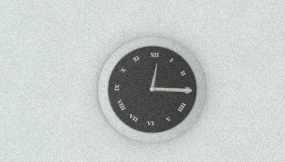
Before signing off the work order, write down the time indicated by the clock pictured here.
12:15
